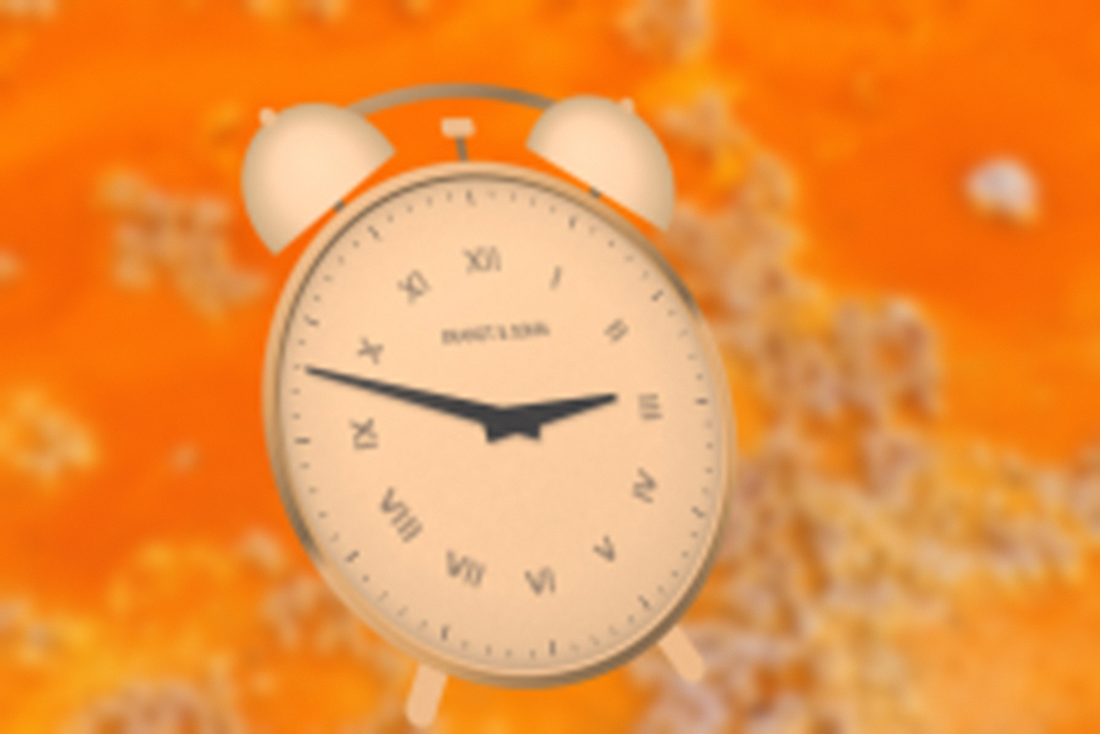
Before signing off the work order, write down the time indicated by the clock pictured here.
2:48
